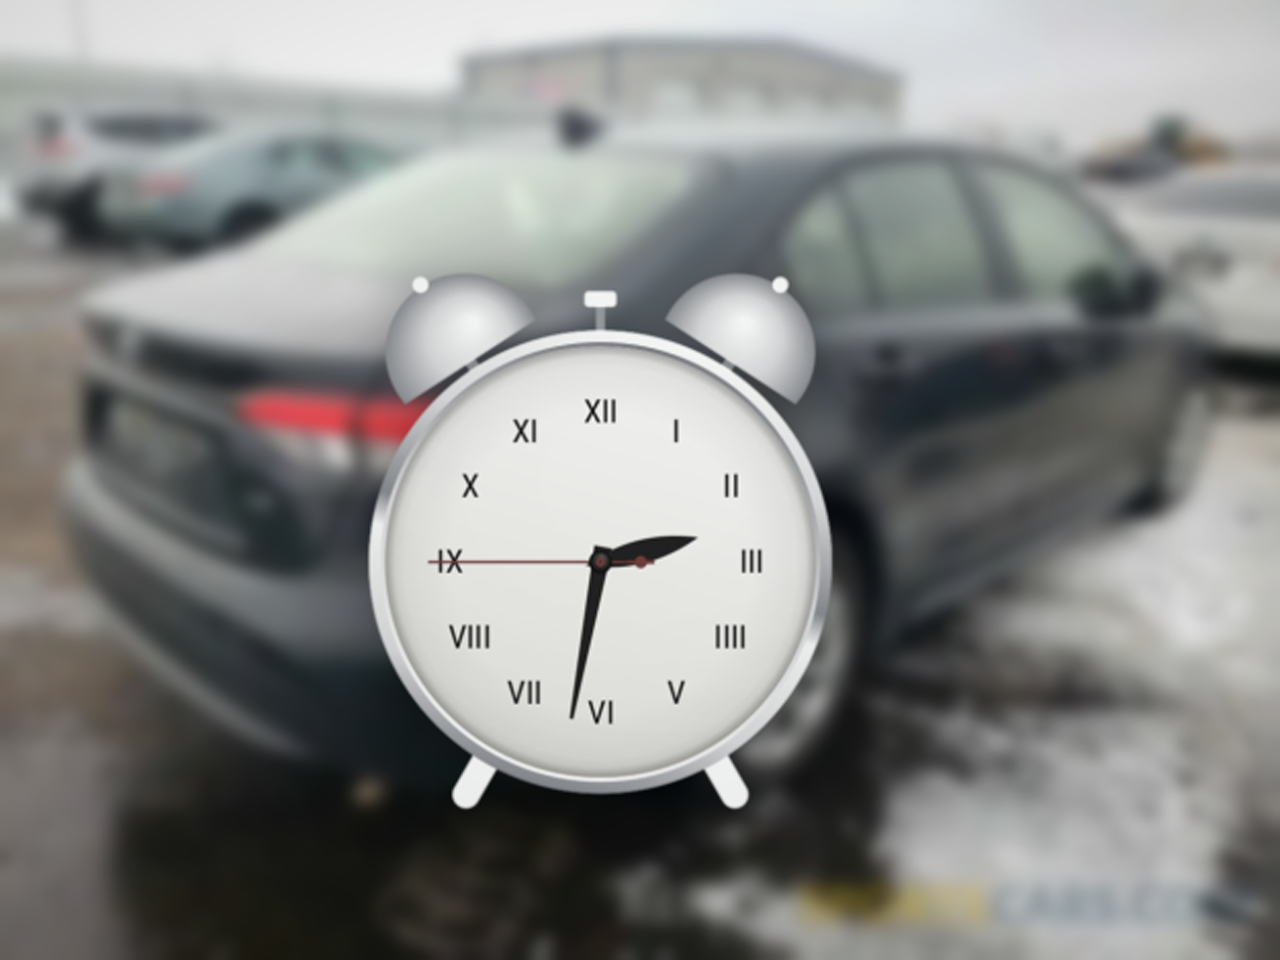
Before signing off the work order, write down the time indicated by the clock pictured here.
2:31:45
